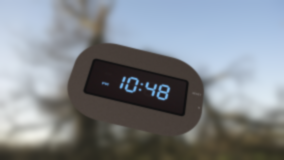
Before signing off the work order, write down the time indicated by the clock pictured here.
10:48
